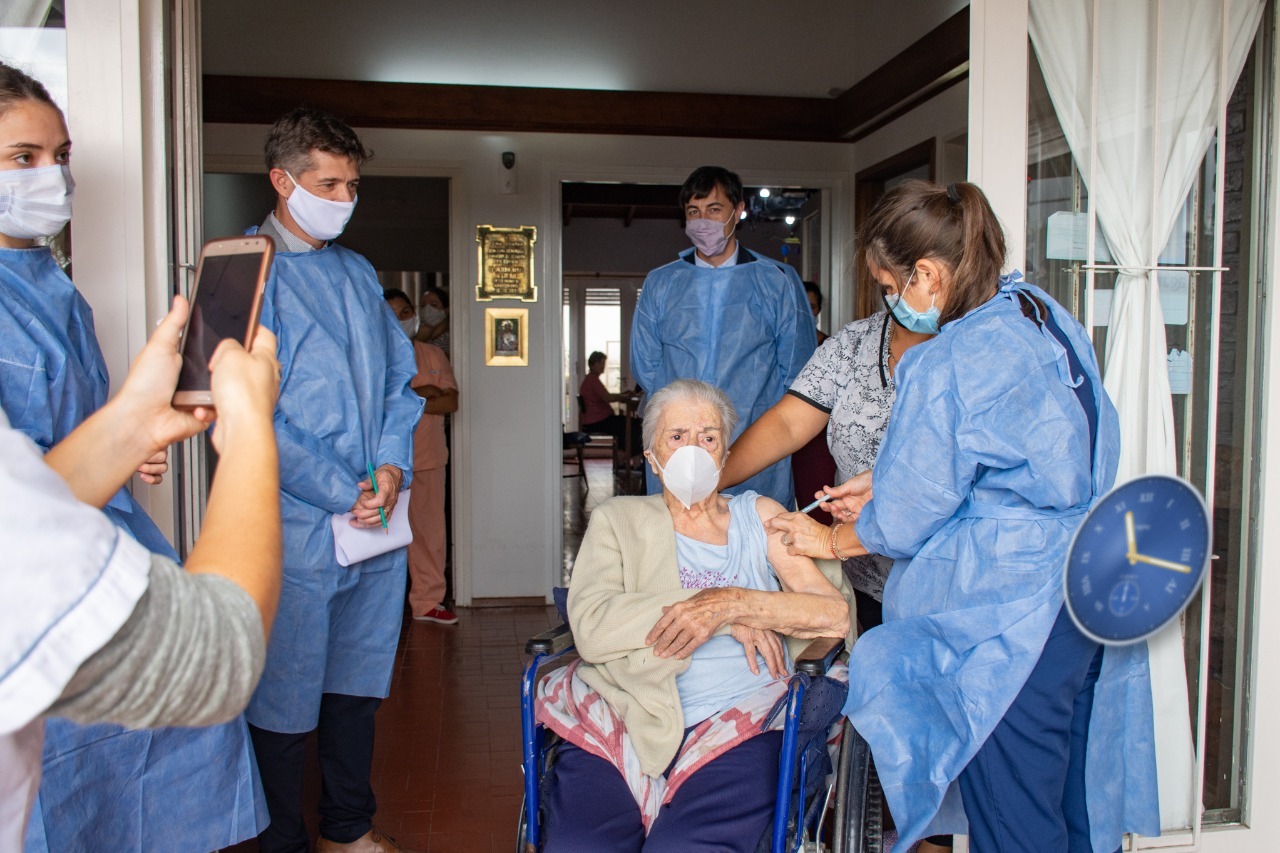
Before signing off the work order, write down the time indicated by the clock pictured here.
11:17
